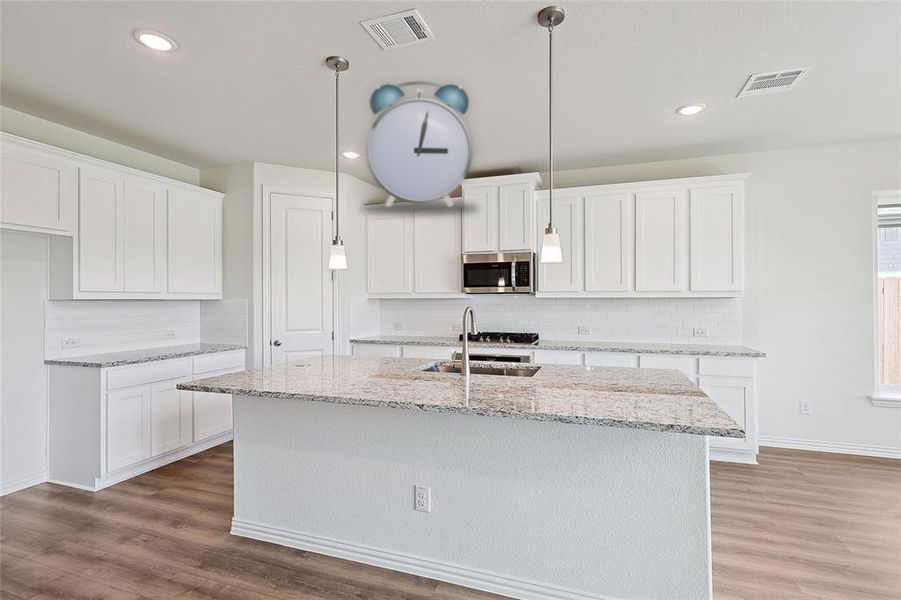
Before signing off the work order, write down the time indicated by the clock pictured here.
3:02
